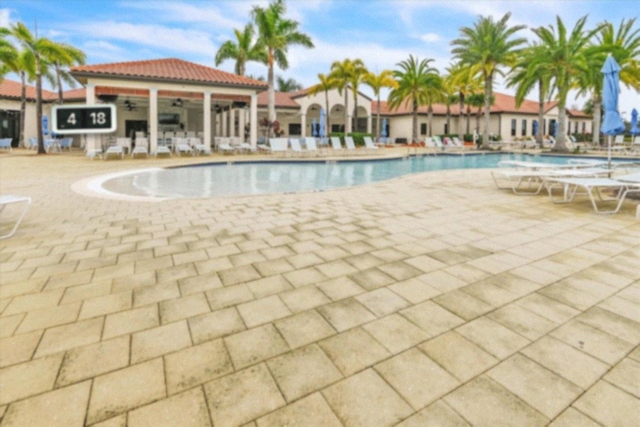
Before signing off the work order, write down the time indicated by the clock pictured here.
4:18
